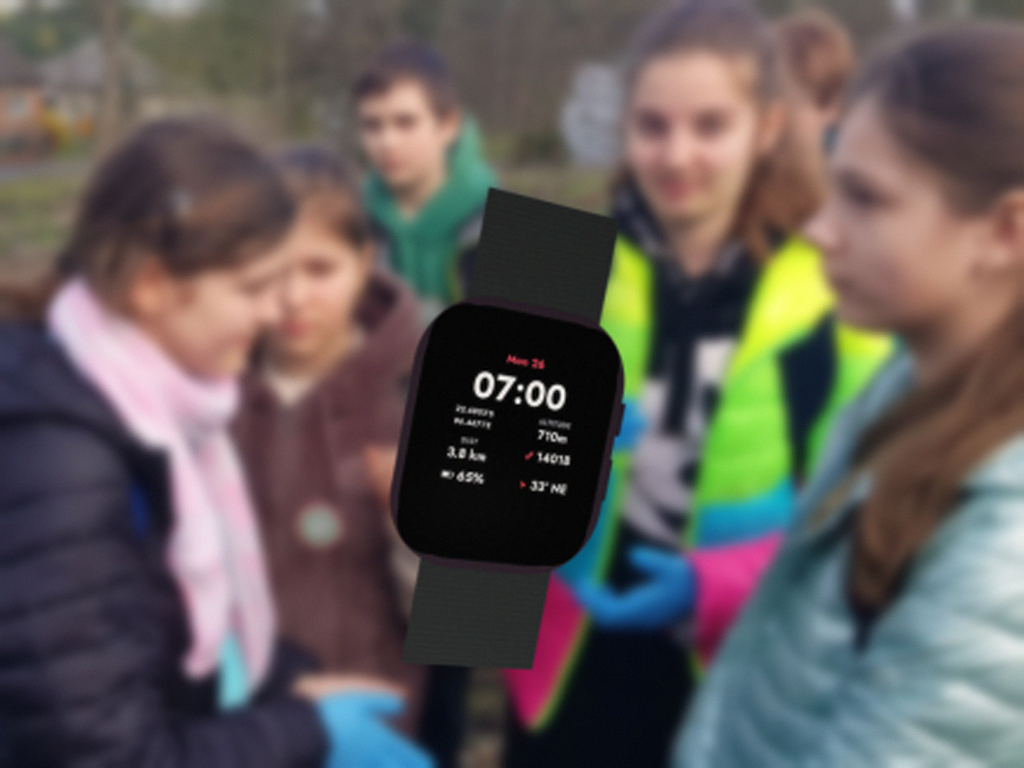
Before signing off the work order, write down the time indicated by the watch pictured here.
7:00
